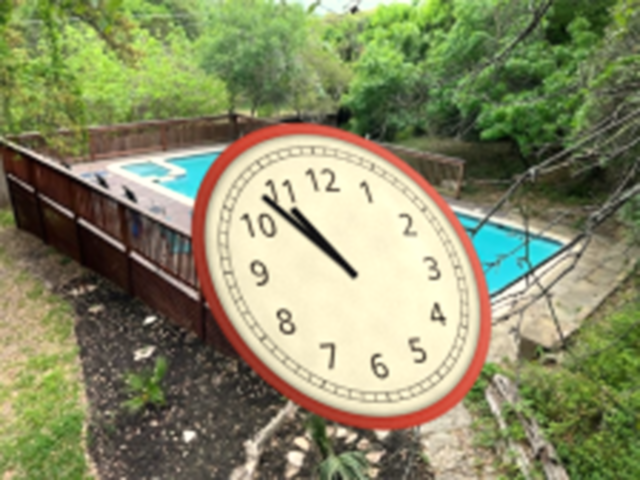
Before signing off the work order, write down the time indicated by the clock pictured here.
10:53
